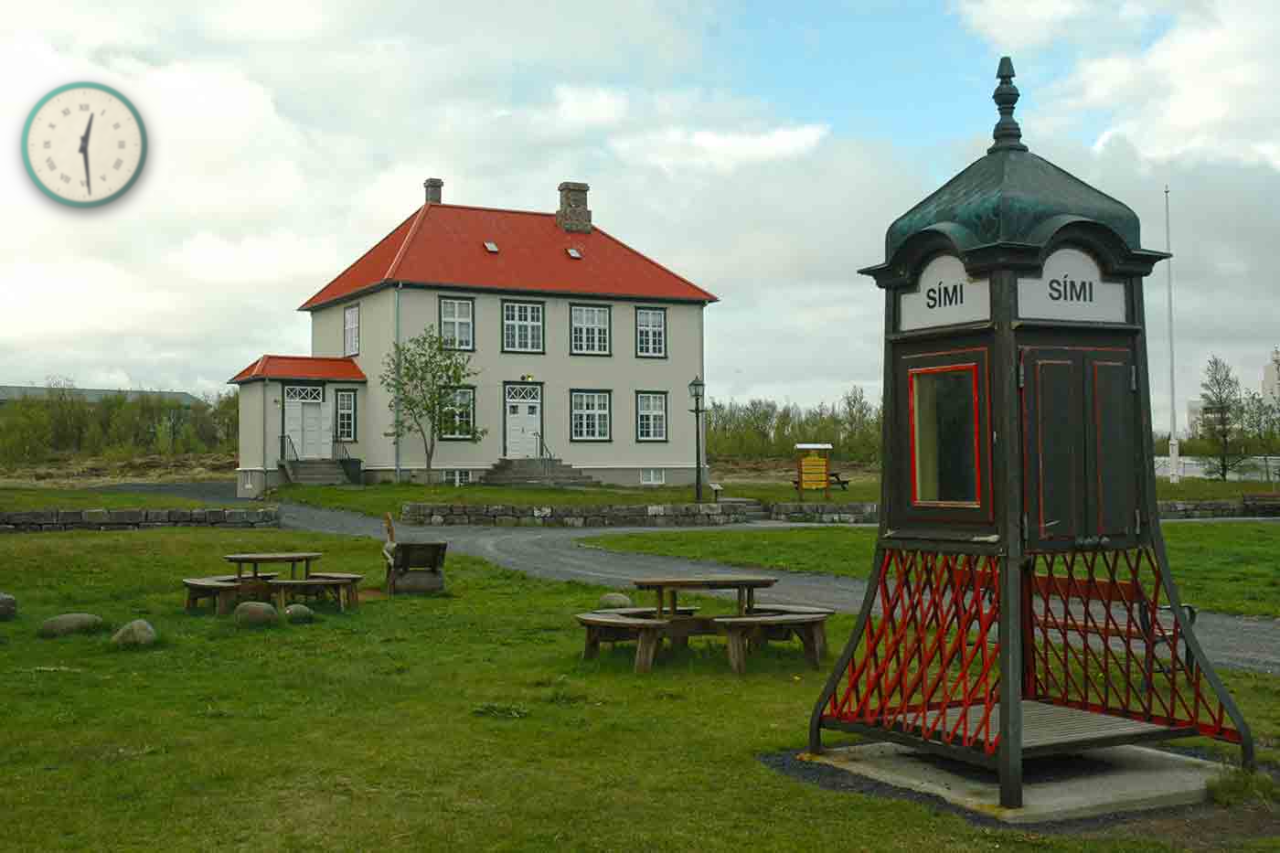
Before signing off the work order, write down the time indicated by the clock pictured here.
12:29
